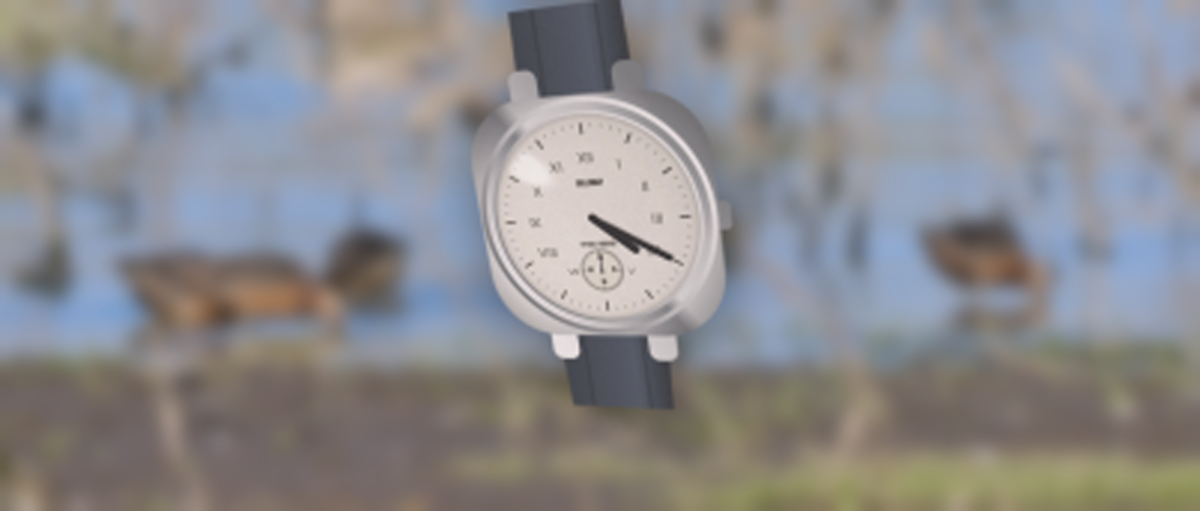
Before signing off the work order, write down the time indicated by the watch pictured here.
4:20
